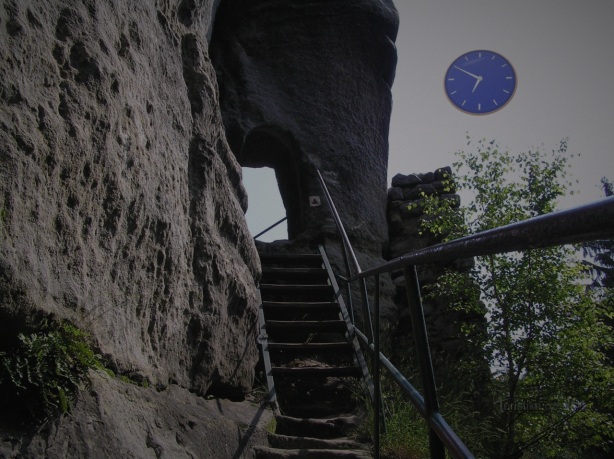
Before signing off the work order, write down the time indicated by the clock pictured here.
6:50
